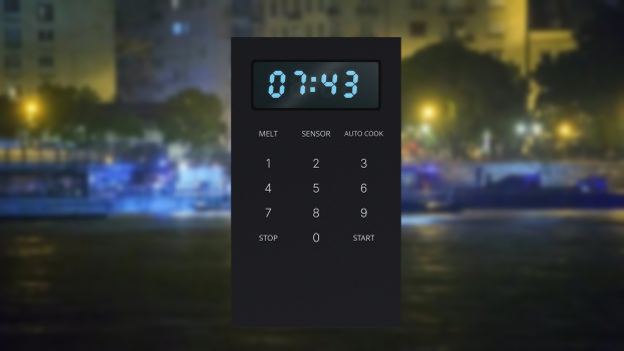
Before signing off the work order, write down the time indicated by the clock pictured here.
7:43
